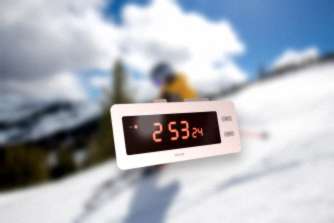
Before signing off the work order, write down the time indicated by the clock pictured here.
2:53:24
